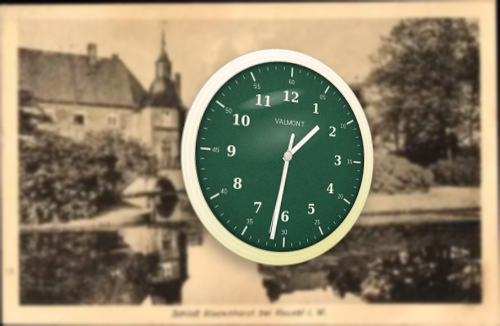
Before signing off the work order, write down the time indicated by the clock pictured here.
1:31:32
